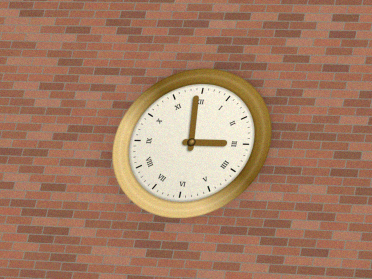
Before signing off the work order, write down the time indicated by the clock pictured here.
2:59
